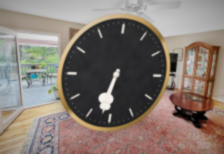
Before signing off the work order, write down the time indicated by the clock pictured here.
6:32
